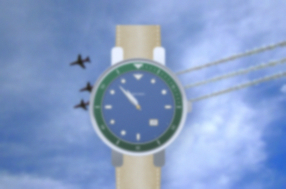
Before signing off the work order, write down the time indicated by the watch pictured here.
10:53
